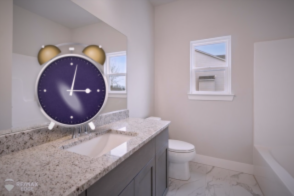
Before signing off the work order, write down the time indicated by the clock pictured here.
3:02
